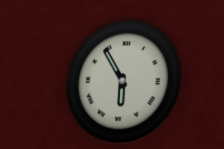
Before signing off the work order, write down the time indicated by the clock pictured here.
5:54
